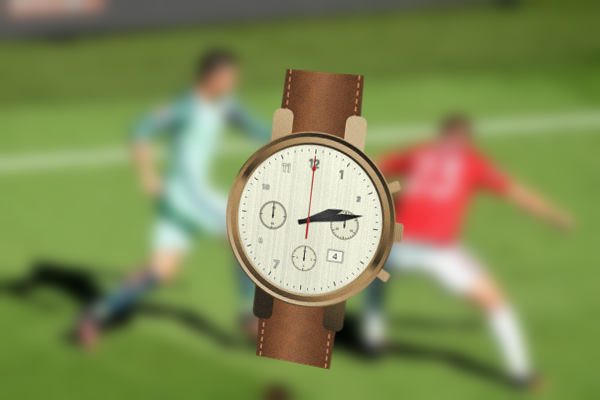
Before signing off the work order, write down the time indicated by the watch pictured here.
2:13
